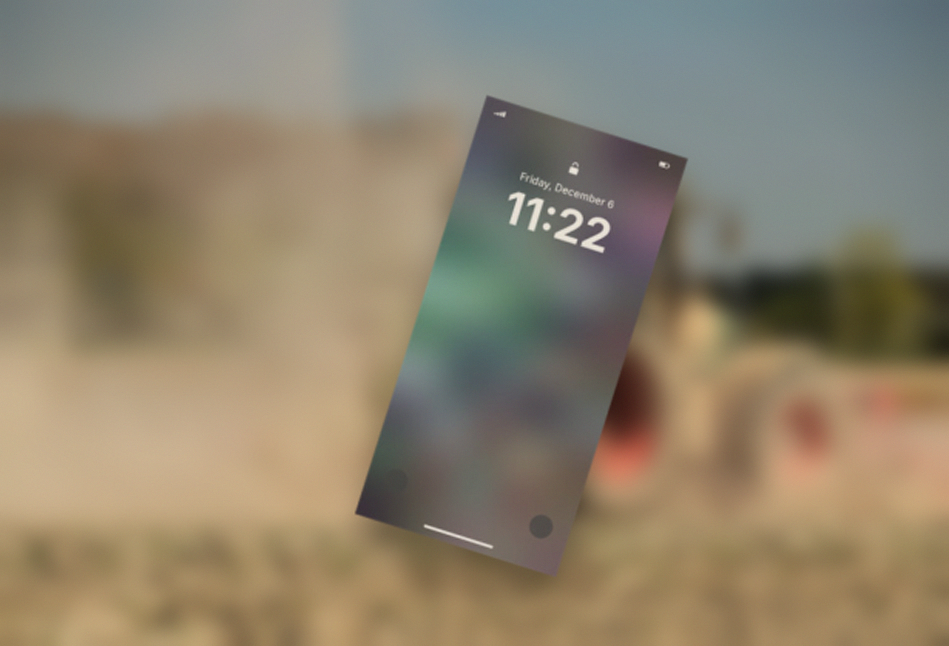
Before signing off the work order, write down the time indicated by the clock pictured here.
11:22
